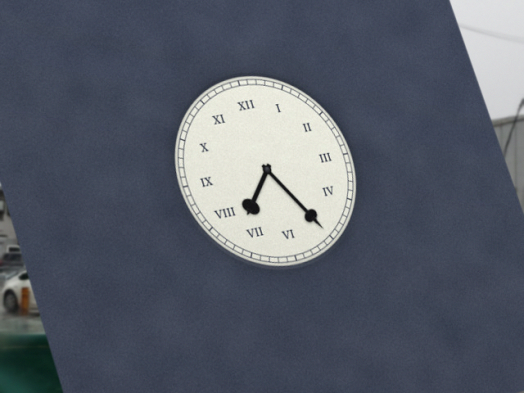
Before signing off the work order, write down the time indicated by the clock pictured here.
7:25
